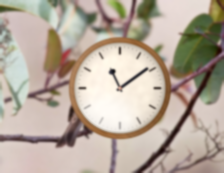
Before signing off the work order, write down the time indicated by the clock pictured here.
11:09
